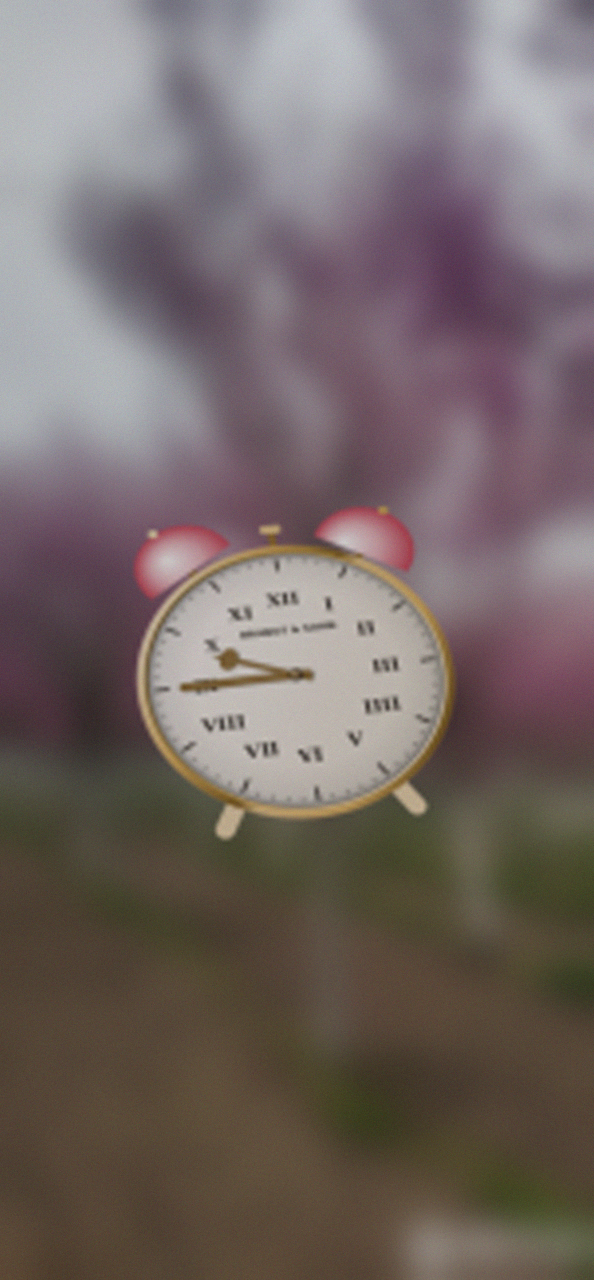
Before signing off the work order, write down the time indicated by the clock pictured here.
9:45
